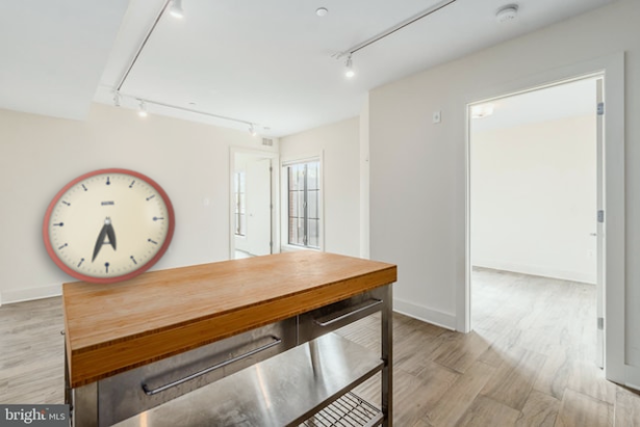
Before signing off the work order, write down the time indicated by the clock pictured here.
5:33
